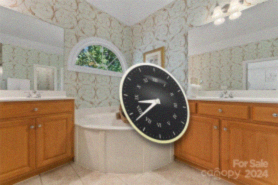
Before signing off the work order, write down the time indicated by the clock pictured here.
8:38
